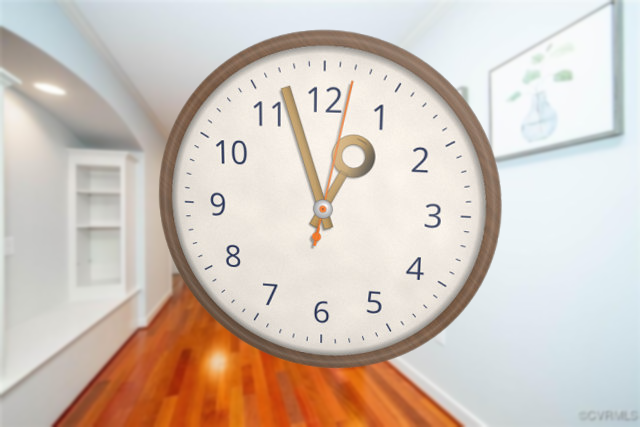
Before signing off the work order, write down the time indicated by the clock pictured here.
12:57:02
